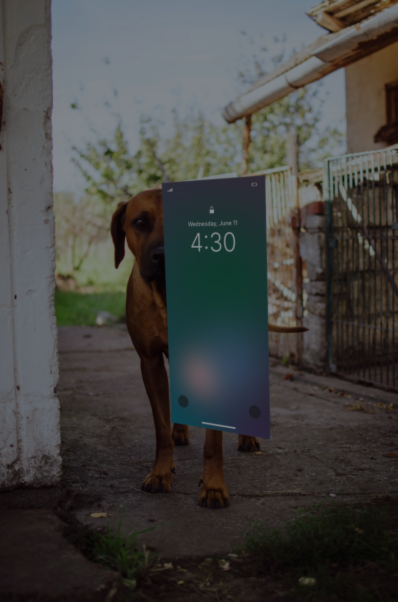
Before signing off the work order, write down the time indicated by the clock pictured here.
4:30
